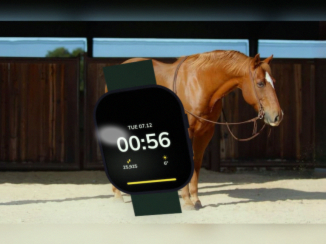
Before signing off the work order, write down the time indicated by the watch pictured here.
0:56
